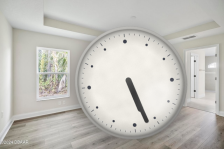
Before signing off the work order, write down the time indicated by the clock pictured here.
5:27
